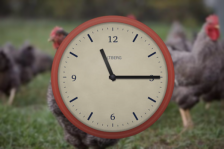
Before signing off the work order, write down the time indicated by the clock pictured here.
11:15
